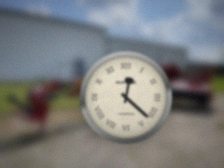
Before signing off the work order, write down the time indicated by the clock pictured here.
12:22
